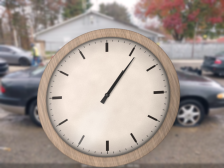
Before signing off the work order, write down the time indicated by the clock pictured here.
1:06
